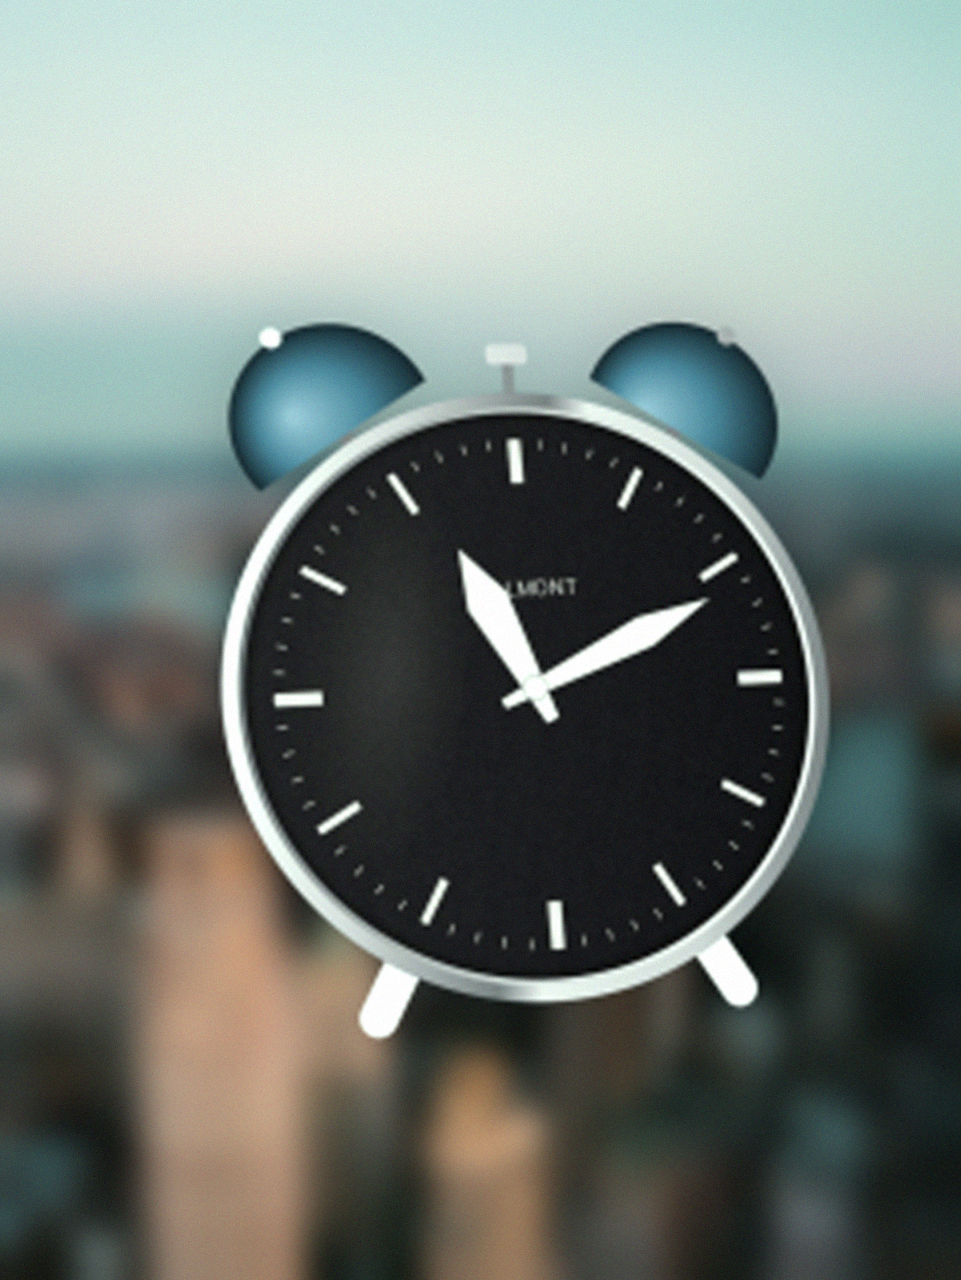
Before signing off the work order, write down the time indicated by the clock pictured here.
11:11
